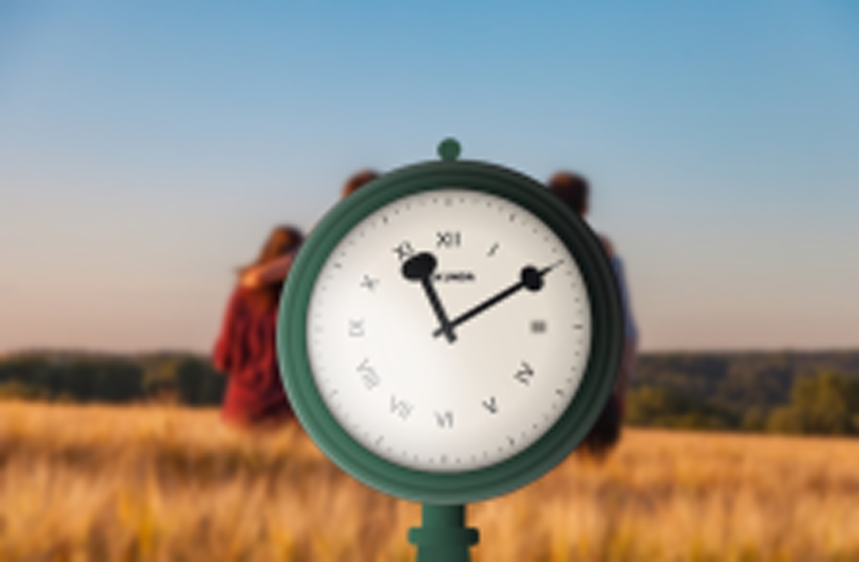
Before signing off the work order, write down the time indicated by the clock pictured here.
11:10
